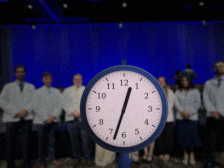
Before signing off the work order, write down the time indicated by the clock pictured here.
12:33
